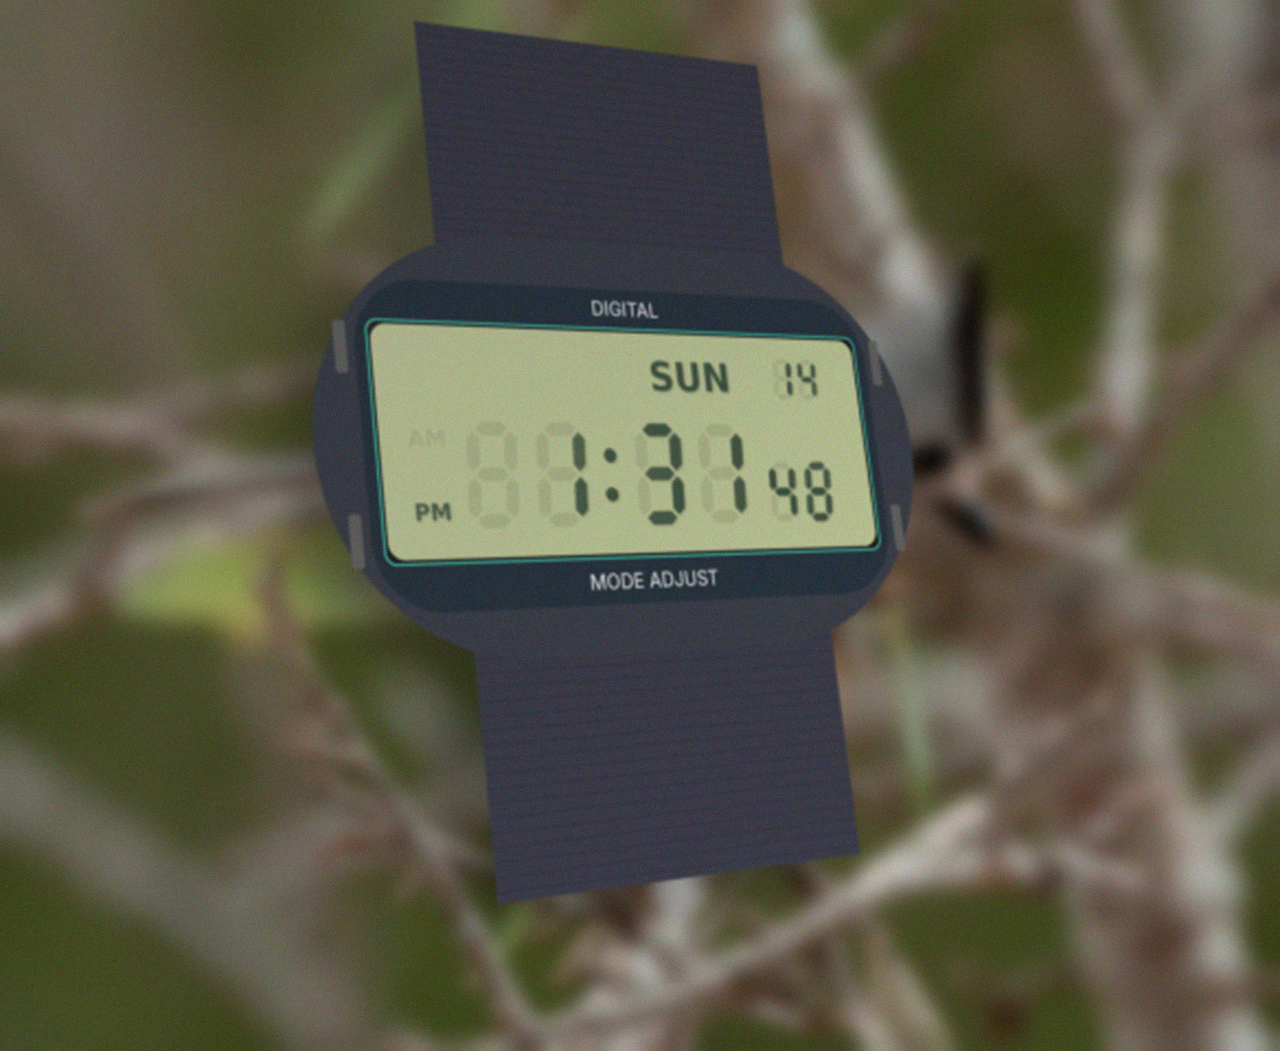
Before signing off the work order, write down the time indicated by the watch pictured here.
1:31:48
